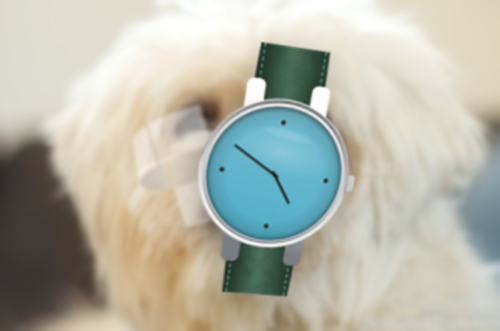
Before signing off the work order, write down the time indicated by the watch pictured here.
4:50
